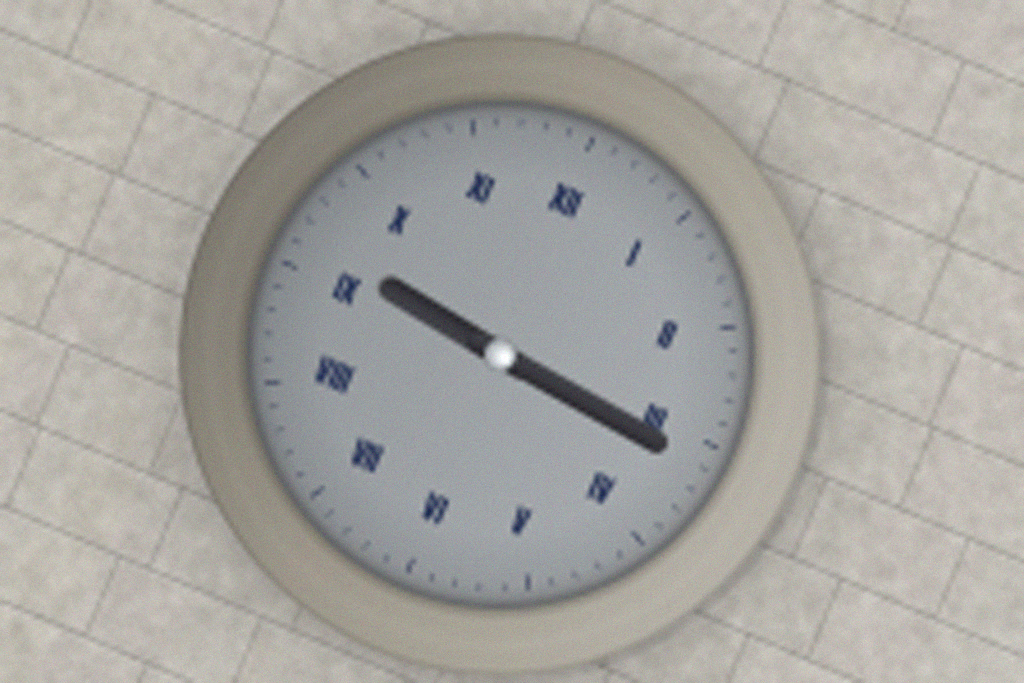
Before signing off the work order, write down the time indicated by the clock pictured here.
9:16
